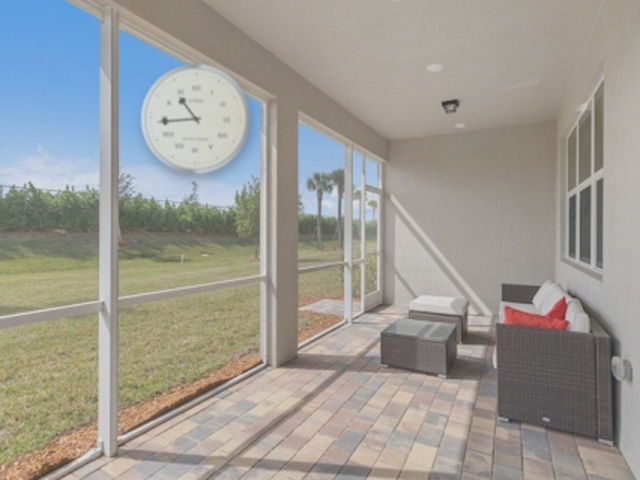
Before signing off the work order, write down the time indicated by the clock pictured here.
10:44
